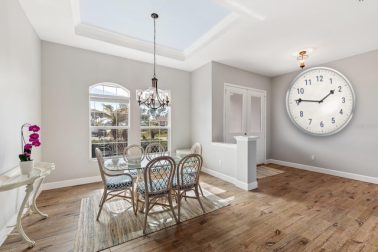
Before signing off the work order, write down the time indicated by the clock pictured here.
1:46
